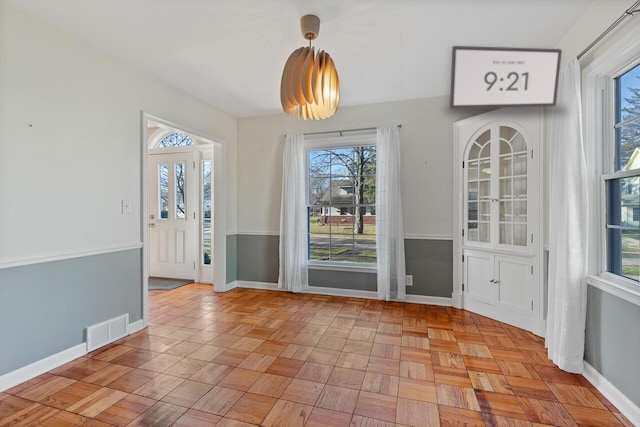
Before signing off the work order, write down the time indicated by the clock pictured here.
9:21
